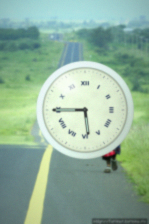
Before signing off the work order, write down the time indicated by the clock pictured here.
5:45
